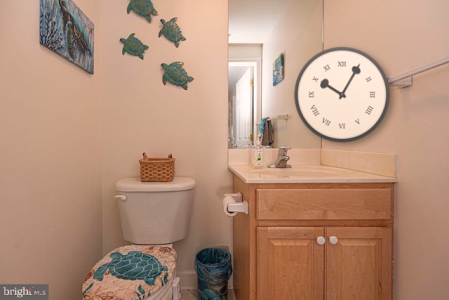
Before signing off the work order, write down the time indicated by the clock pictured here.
10:05
